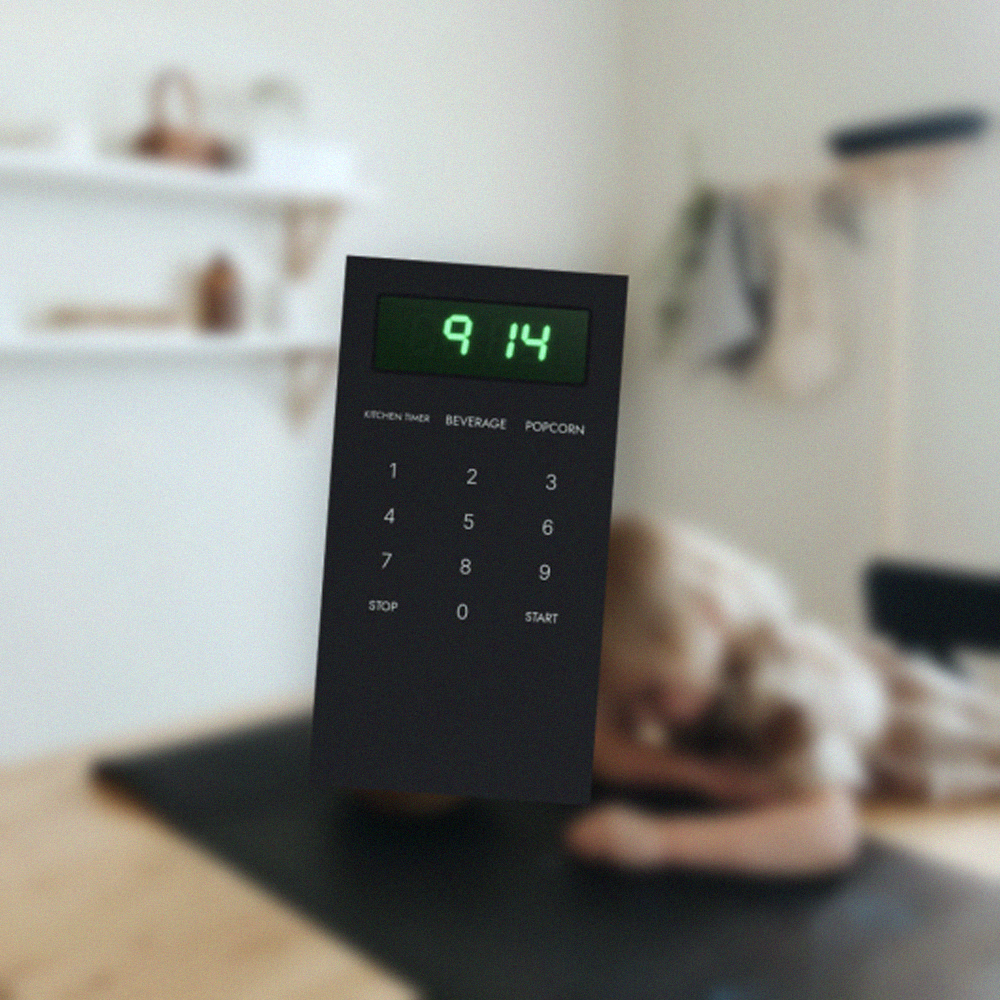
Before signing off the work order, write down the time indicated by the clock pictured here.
9:14
